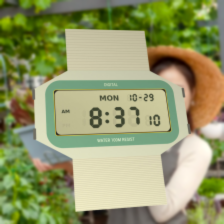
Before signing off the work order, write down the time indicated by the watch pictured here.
8:37:10
